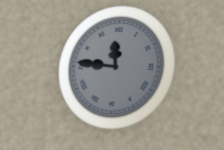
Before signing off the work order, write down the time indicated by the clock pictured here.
11:46
